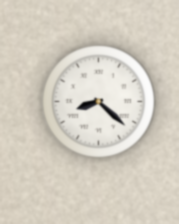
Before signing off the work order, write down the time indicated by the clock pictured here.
8:22
